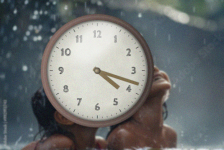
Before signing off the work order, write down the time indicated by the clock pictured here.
4:18
